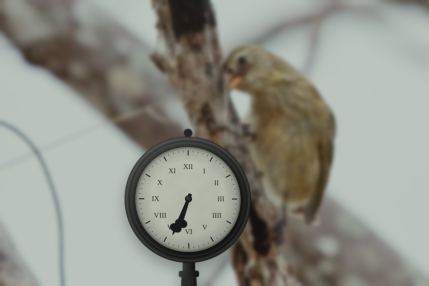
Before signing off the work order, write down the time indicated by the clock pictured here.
6:34
